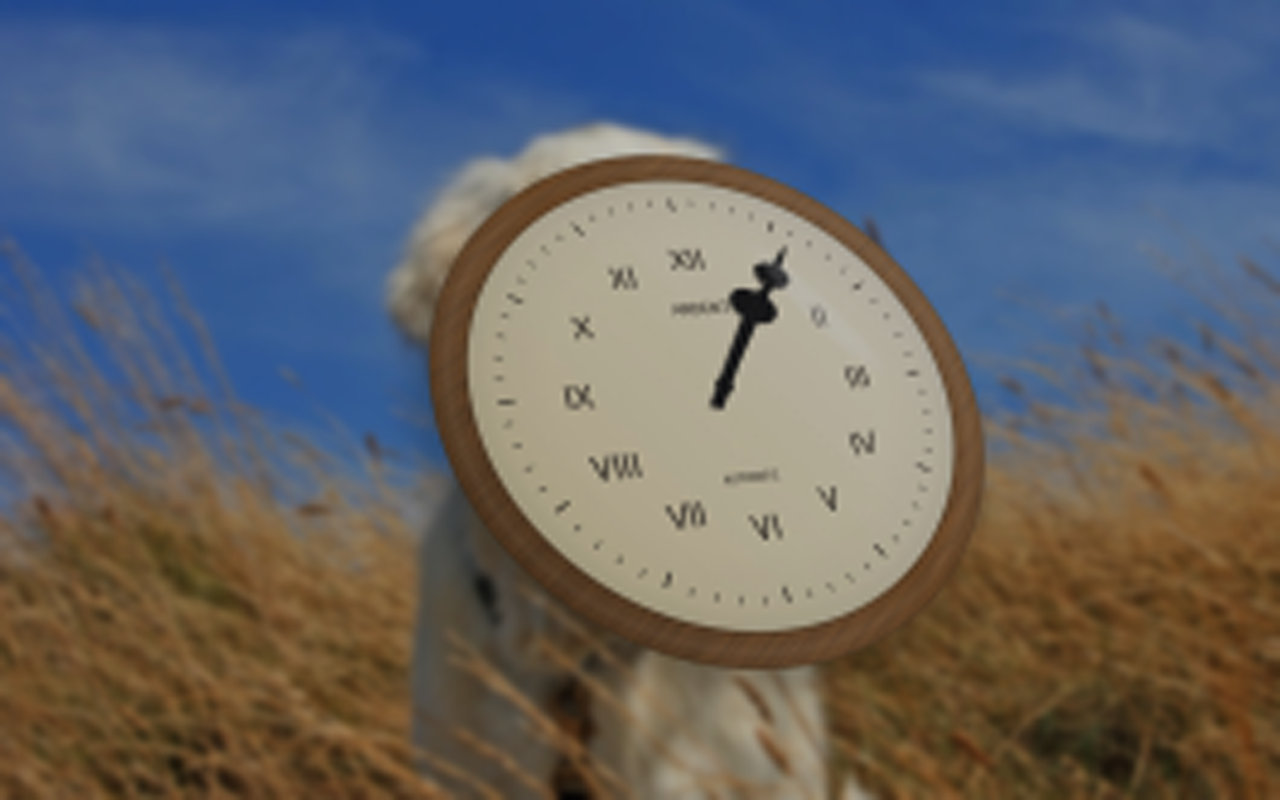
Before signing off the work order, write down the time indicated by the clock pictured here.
1:06
